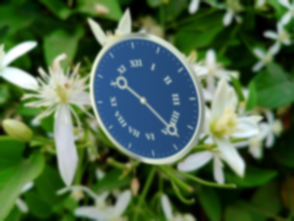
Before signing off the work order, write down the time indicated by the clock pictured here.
10:23
